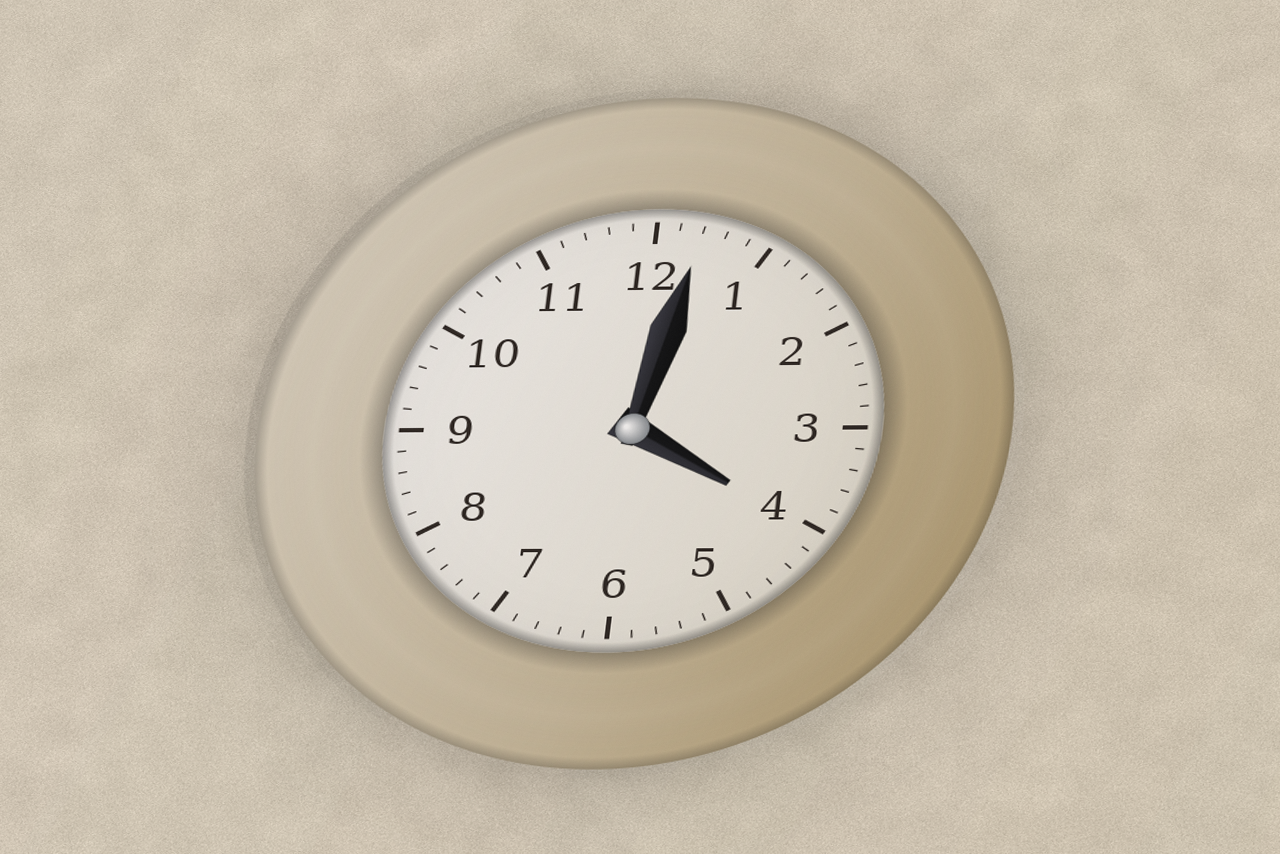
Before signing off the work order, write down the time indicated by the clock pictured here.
4:02
